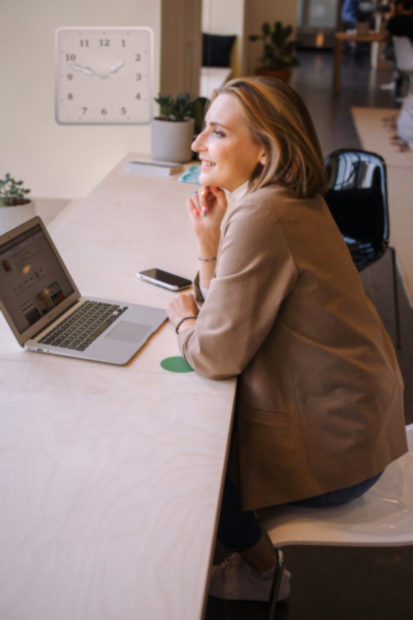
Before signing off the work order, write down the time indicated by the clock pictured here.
1:48
